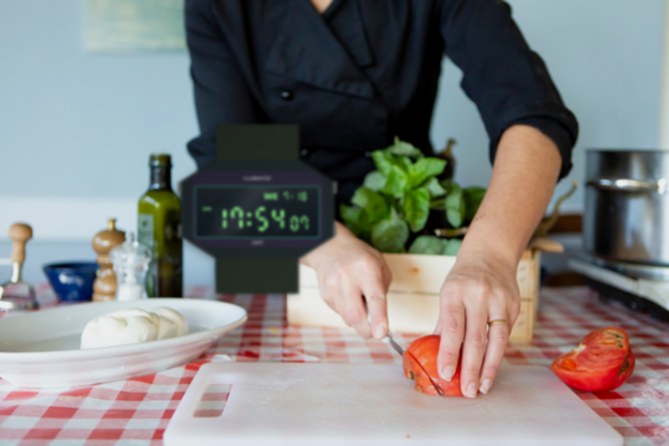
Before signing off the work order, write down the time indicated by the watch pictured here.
17:54:07
